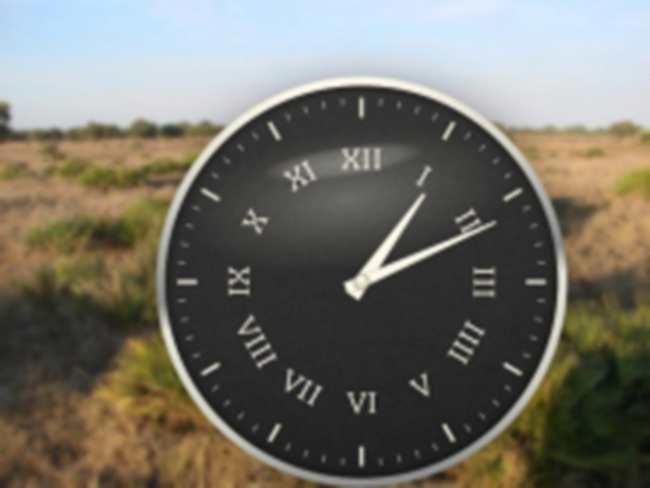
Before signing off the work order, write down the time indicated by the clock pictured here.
1:11
